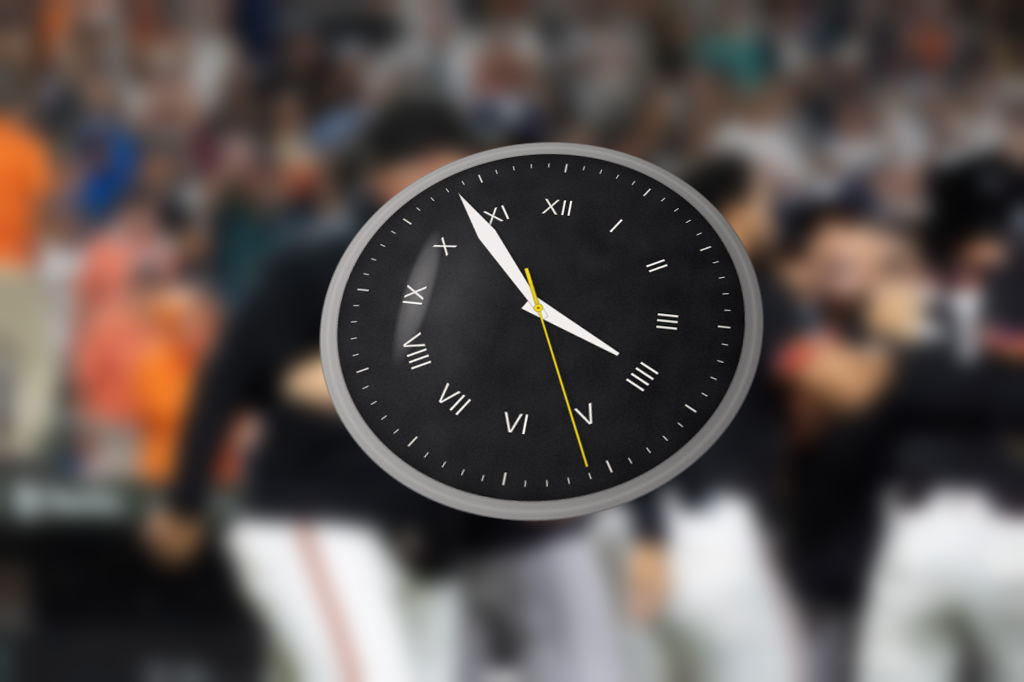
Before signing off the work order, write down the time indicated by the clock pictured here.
3:53:26
